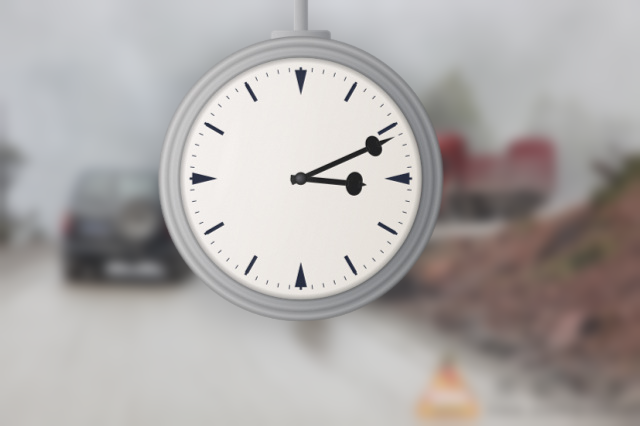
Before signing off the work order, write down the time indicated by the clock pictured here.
3:11
